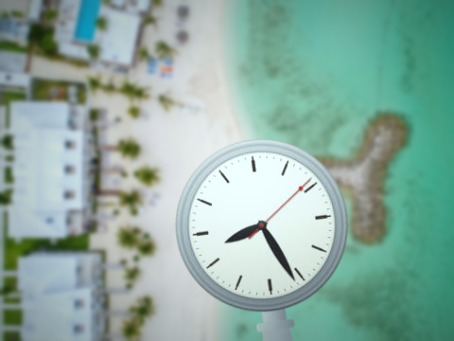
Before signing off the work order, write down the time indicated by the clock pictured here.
8:26:09
